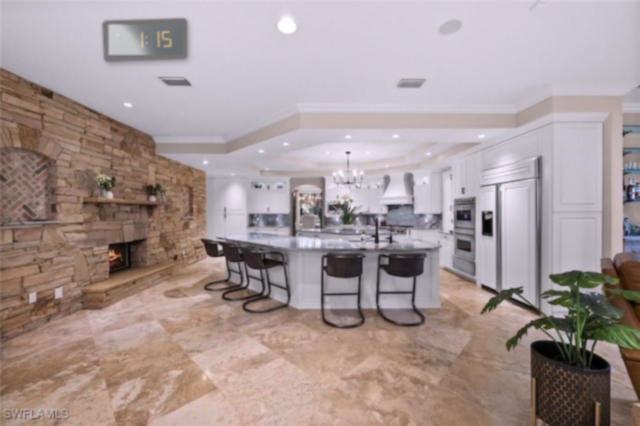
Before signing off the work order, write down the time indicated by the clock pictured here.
1:15
